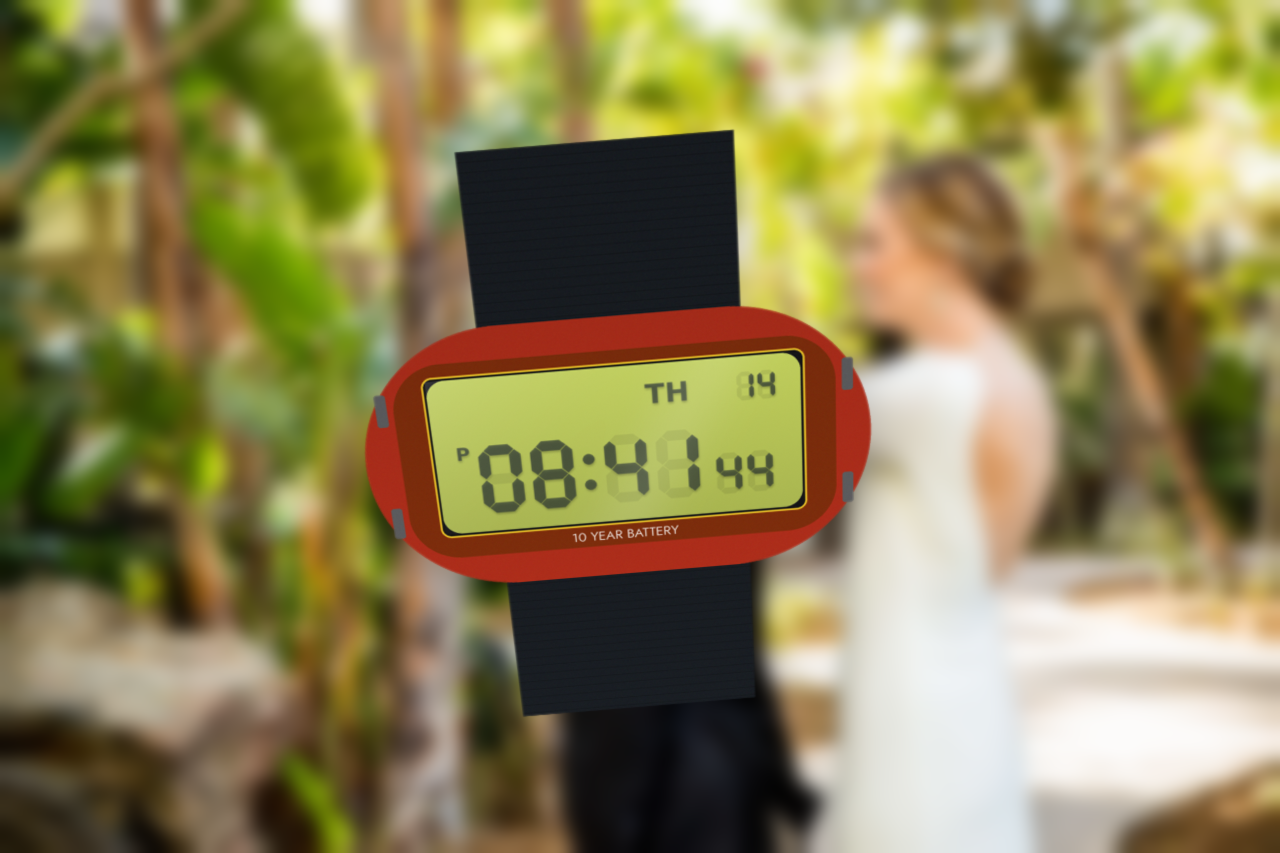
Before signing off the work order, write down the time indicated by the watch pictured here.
8:41:44
